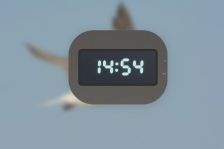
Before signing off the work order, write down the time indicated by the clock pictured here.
14:54
